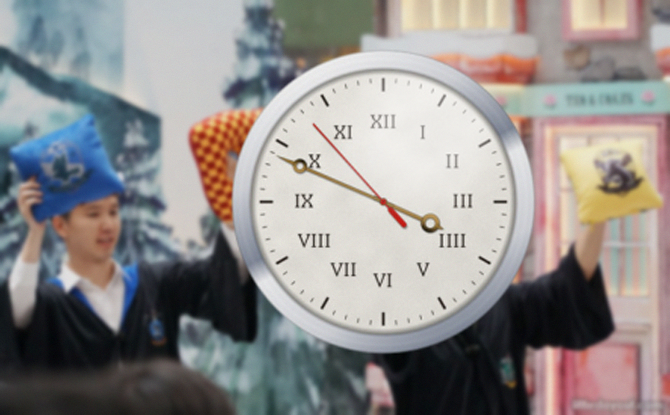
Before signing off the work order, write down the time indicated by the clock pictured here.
3:48:53
